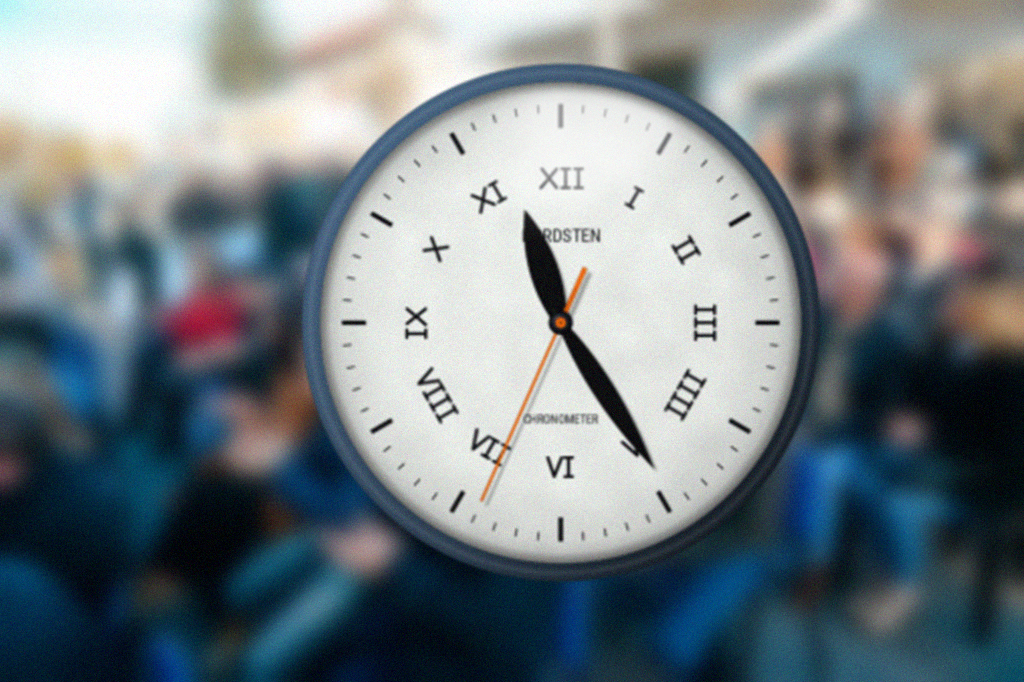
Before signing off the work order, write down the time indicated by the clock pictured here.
11:24:34
